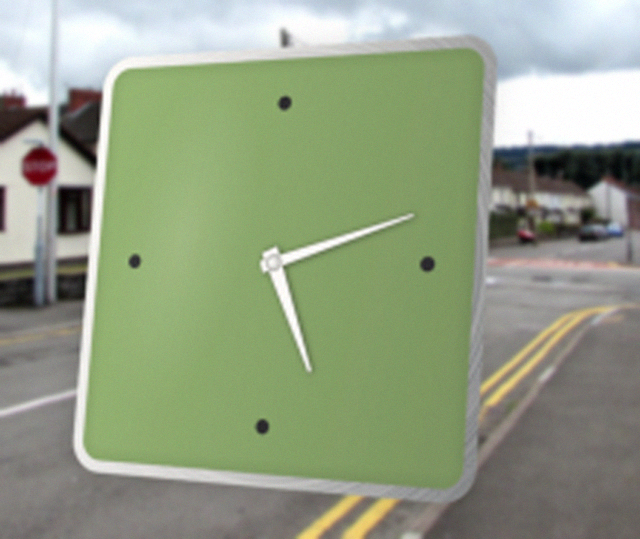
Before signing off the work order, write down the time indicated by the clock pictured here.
5:12
